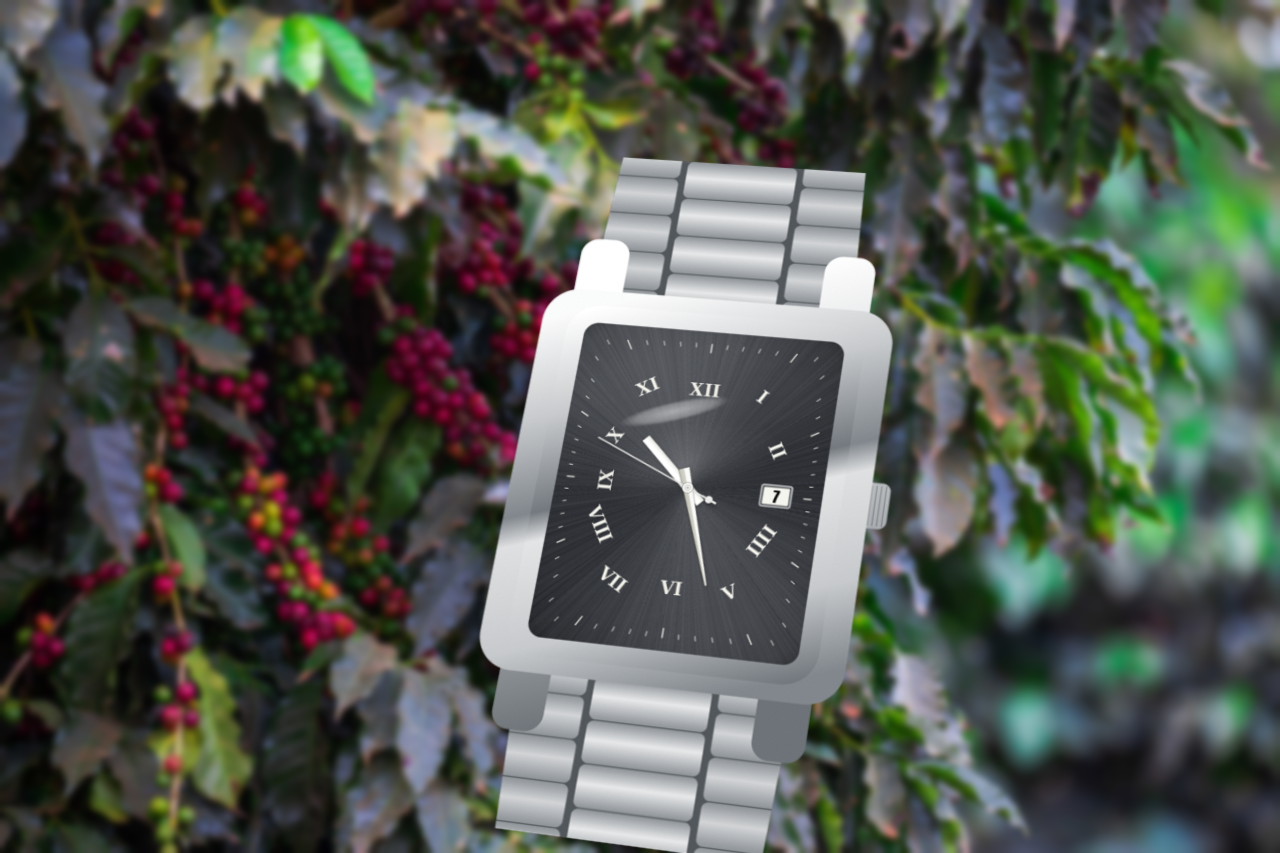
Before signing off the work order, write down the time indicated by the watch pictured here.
10:26:49
